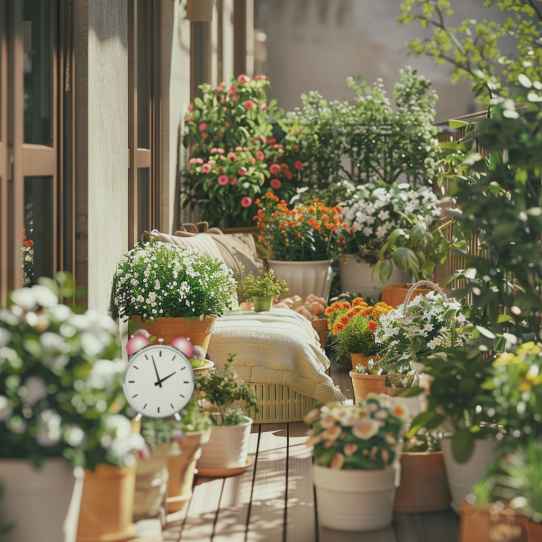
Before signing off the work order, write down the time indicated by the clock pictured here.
1:57
